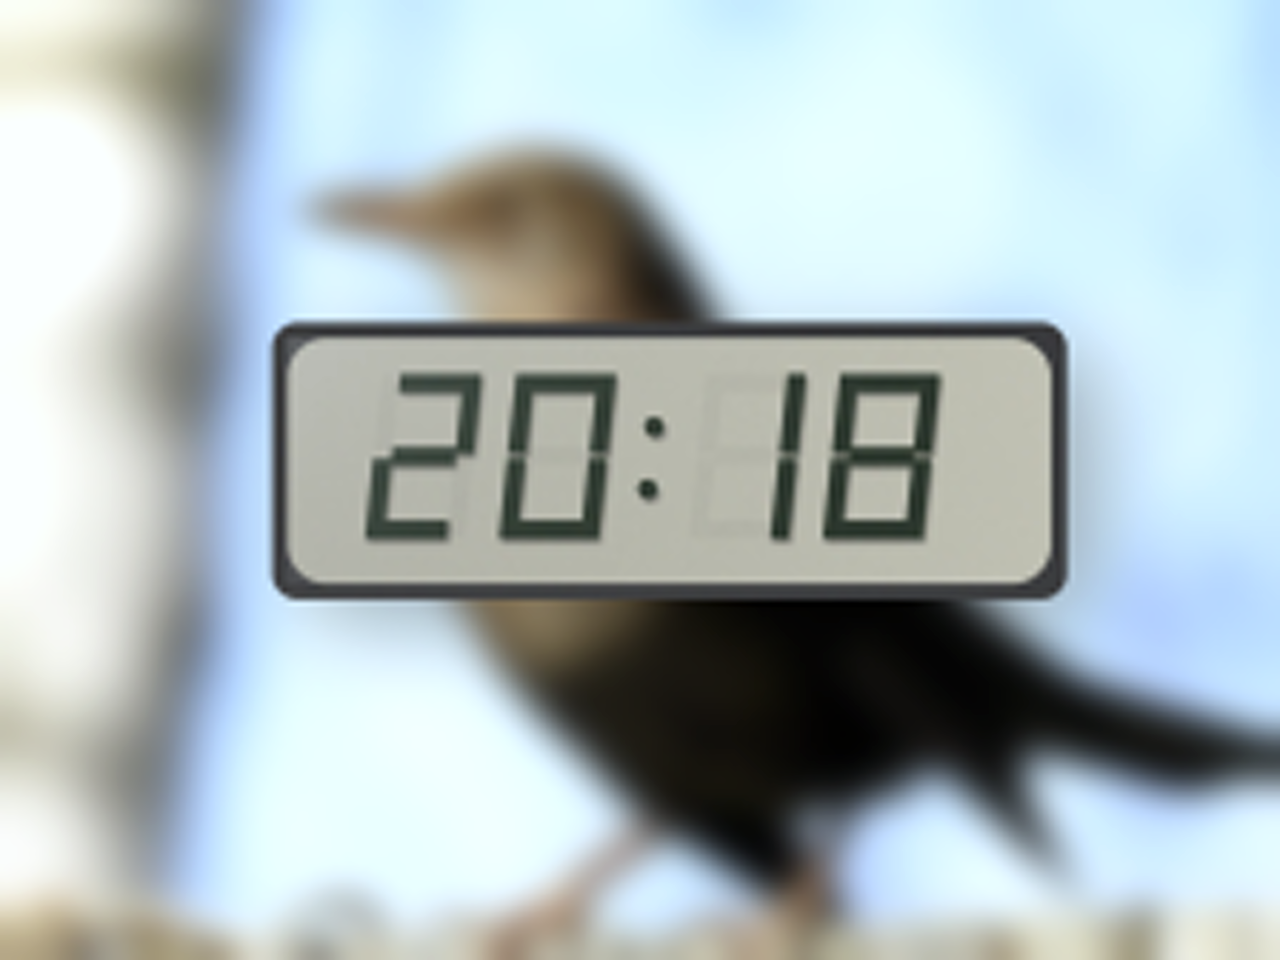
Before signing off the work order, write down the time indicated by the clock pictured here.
20:18
